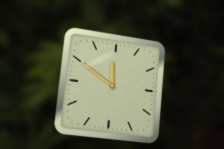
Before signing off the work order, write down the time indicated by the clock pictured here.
11:50
